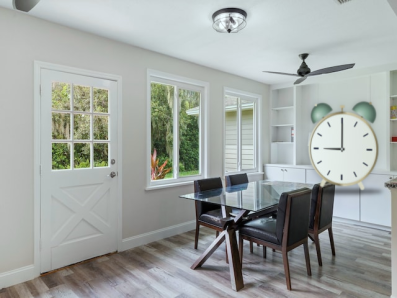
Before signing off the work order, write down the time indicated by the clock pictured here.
9:00
